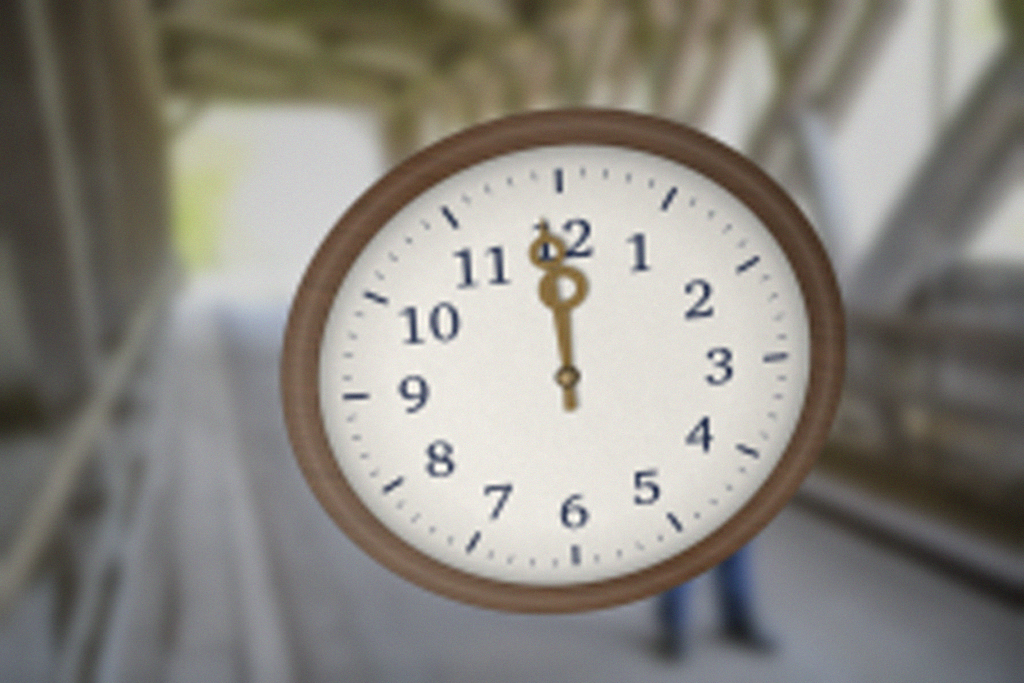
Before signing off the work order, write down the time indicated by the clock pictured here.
11:59
